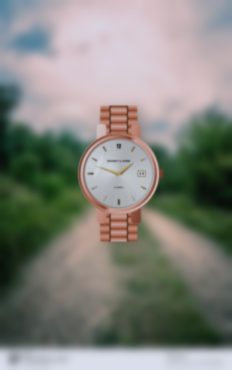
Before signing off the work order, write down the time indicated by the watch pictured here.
1:48
